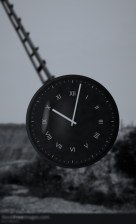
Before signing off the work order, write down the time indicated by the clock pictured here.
10:02
